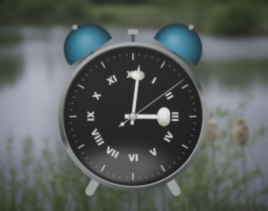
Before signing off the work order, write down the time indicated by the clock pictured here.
3:01:09
